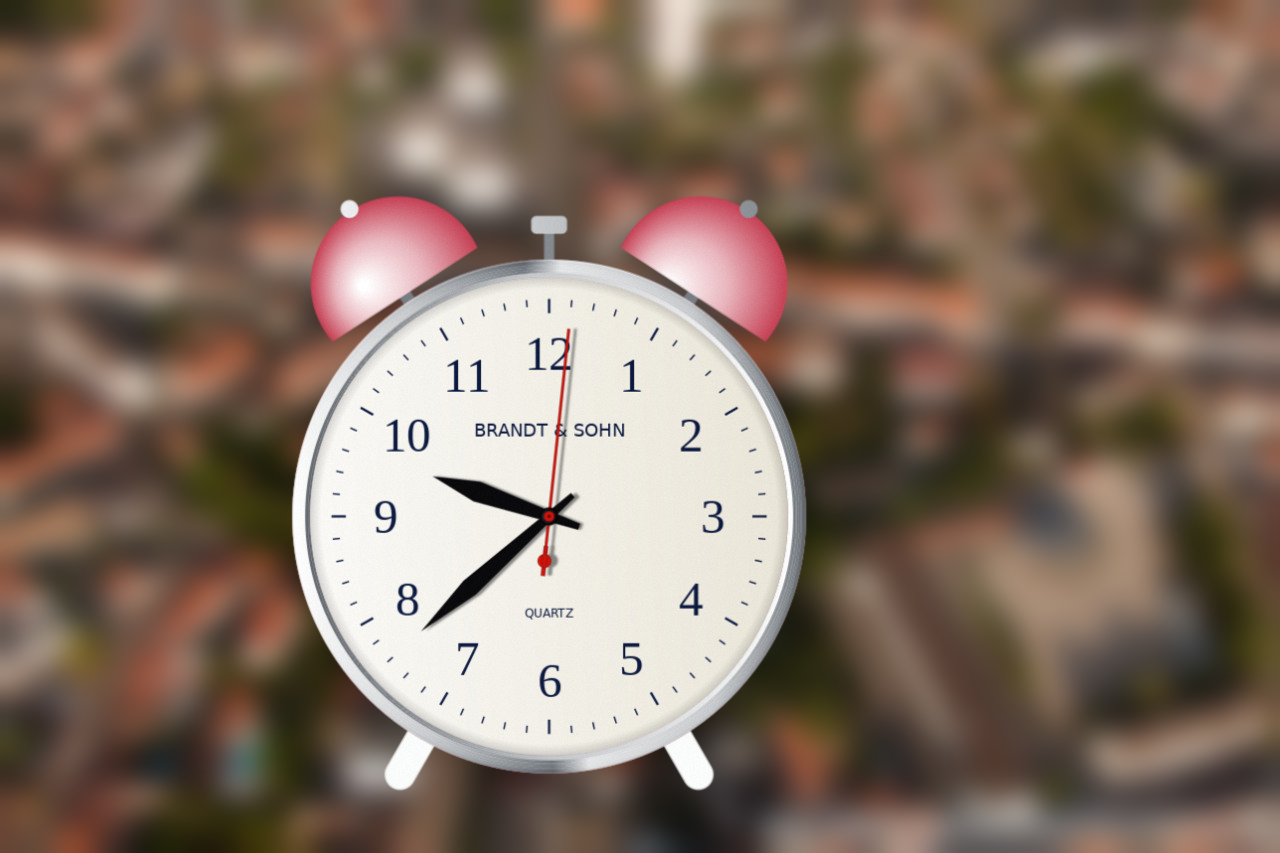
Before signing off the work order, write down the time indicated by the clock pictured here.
9:38:01
